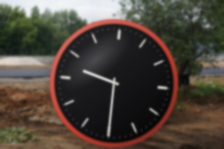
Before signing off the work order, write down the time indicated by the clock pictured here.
9:30
